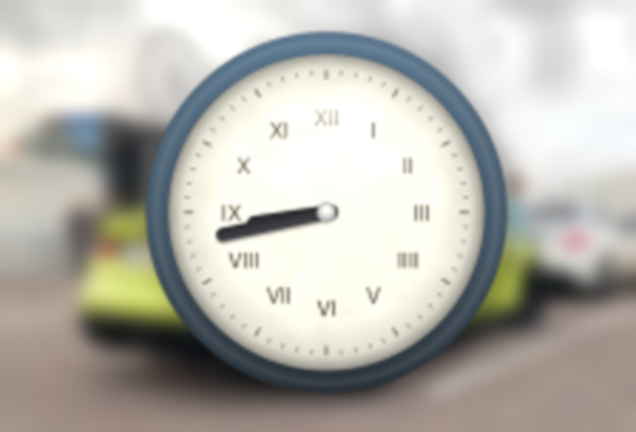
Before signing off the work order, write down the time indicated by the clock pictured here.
8:43
